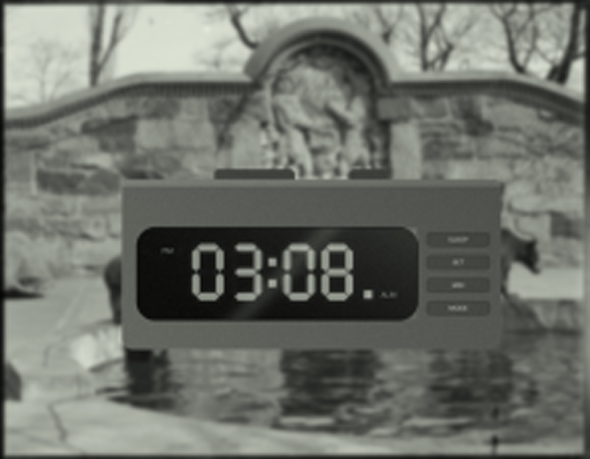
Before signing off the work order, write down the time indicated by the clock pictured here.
3:08
